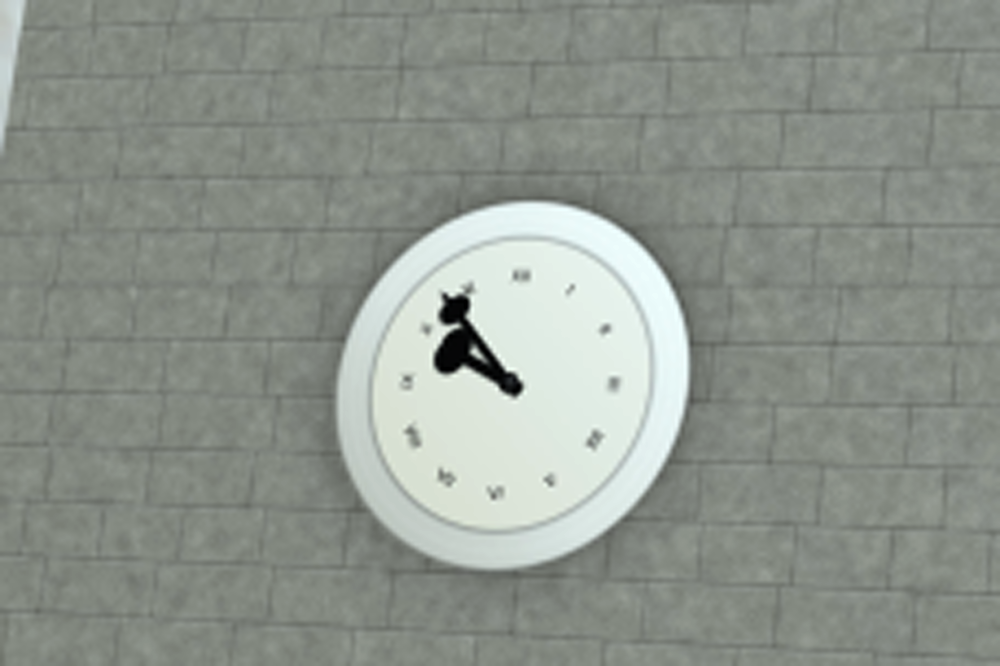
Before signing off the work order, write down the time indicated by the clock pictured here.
9:53
